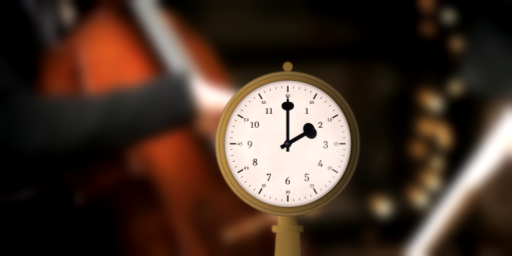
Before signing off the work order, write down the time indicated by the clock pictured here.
2:00
